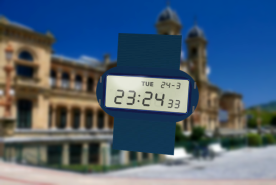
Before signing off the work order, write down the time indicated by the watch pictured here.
23:24:33
